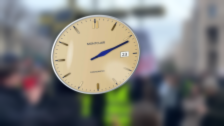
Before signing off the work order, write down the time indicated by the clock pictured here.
2:11
